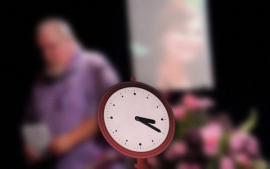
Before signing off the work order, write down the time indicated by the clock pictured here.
3:20
